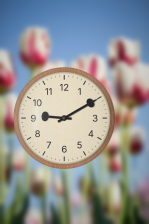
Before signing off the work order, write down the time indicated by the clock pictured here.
9:10
